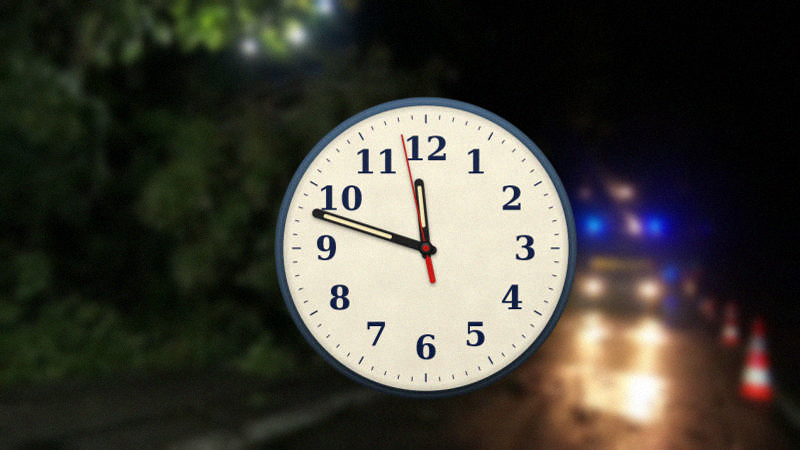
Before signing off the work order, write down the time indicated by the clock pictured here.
11:47:58
